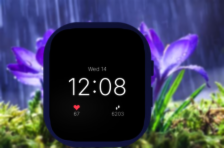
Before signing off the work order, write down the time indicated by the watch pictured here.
12:08
